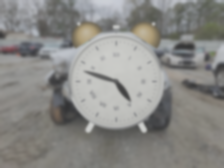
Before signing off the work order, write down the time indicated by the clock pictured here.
4:48
